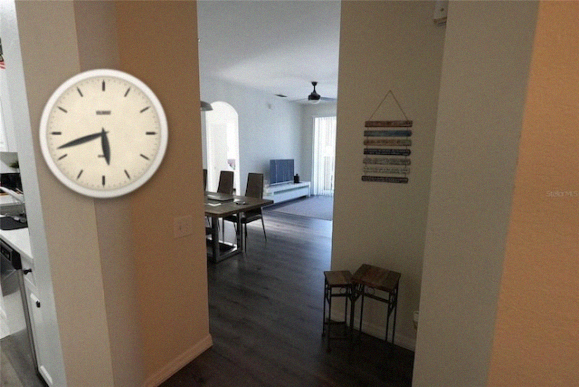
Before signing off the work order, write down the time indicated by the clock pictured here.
5:42
